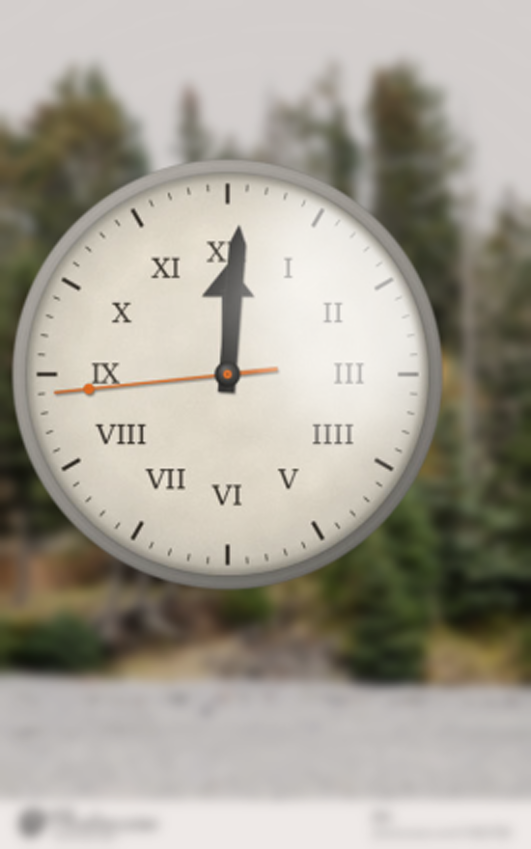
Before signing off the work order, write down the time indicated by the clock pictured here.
12:00:44
